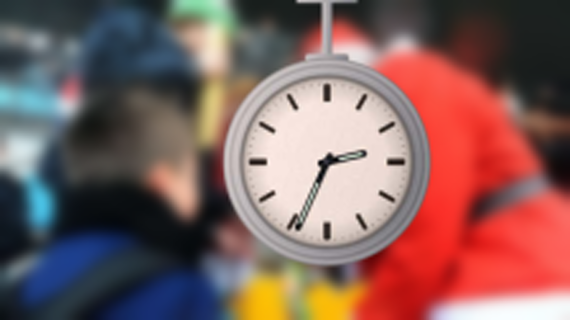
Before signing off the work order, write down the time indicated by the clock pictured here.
2:34
